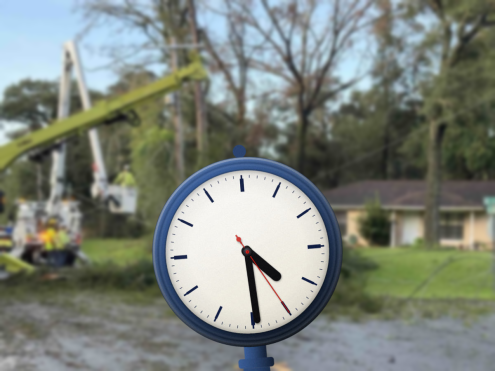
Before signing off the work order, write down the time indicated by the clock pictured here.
4:29:25
